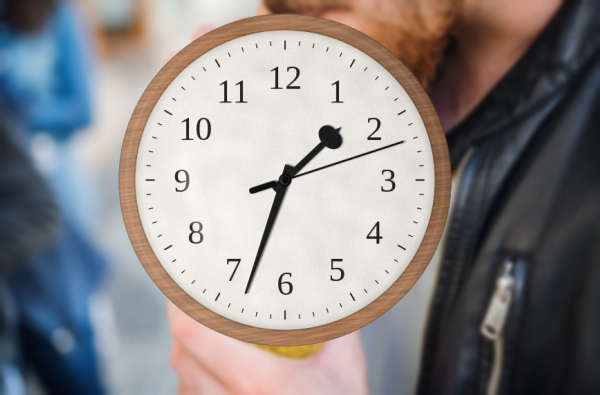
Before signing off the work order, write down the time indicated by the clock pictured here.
1:33:12
